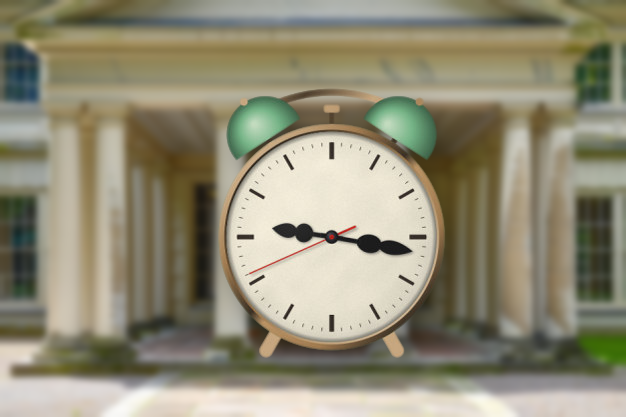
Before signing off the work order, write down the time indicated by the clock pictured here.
9:16:41
